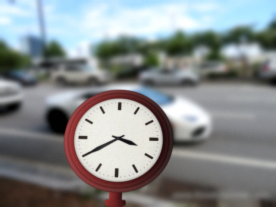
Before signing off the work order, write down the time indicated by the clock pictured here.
3:40
